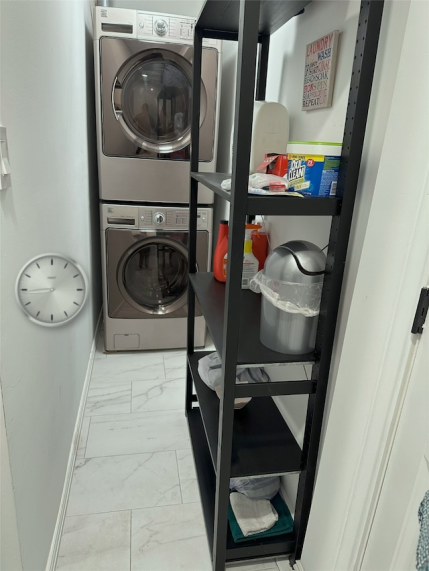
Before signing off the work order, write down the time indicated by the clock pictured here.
8:44
